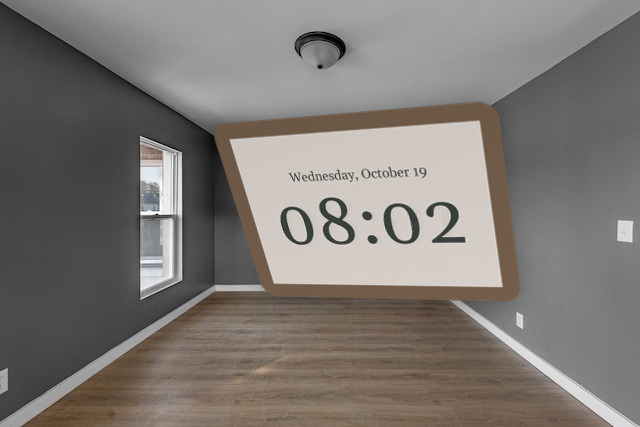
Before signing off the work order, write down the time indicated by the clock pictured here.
8:02
